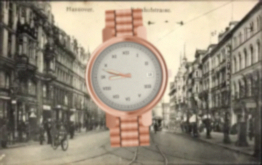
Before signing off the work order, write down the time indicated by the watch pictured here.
8:48
